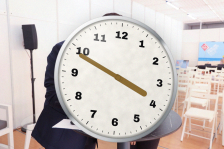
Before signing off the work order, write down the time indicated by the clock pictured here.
3:49
